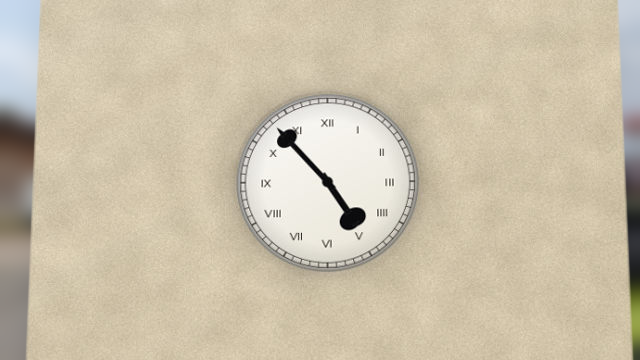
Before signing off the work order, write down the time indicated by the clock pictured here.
4:53
